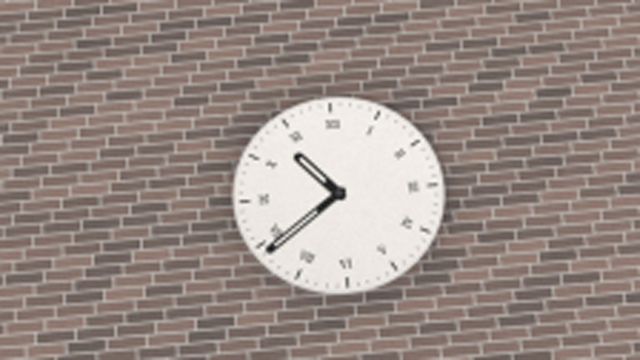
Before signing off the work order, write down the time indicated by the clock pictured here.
10:39
